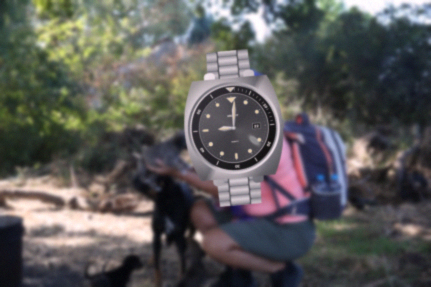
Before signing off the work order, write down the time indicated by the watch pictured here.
9:01
